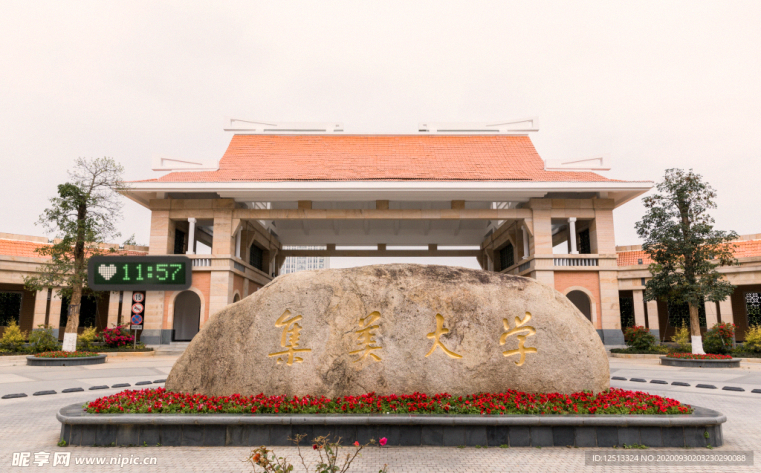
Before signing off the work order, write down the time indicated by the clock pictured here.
11:57
